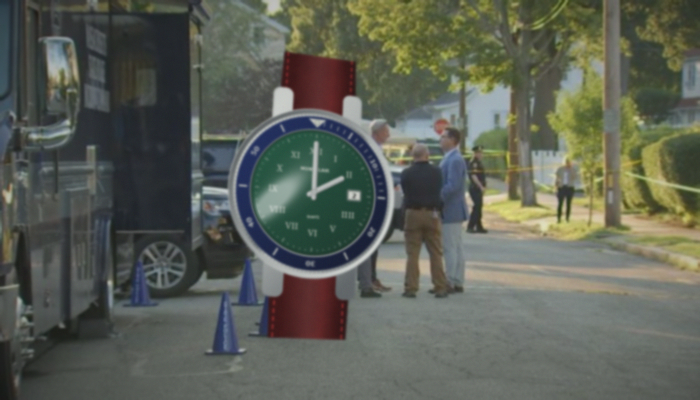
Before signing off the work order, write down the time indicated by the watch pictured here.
2:00
